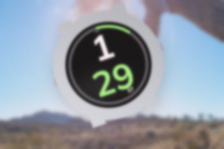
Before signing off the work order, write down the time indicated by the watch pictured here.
1:29
